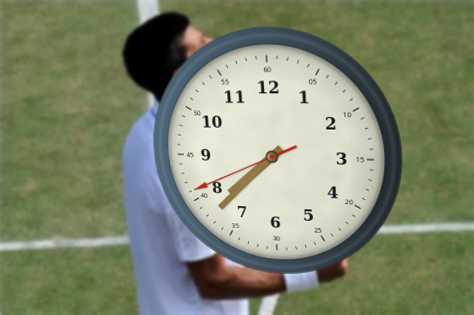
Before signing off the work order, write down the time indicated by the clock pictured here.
7:37:41
